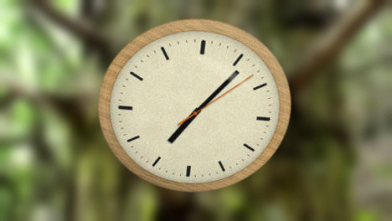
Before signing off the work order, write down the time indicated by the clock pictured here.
7:06:08
